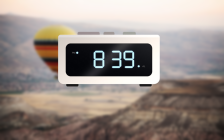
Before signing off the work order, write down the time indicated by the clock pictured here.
8:39
